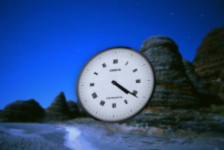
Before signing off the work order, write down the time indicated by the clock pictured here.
4:21
